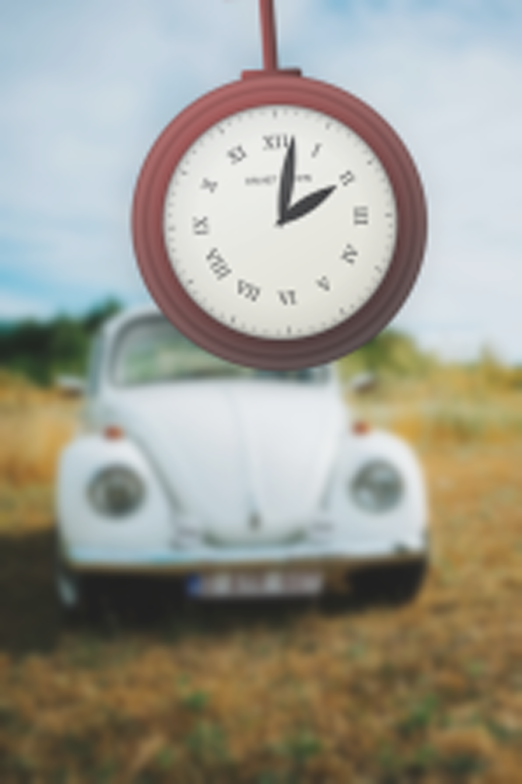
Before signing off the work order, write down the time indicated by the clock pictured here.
2:02
